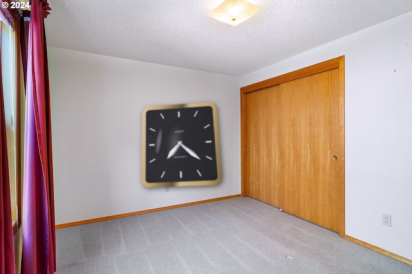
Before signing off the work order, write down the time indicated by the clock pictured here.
7:22
